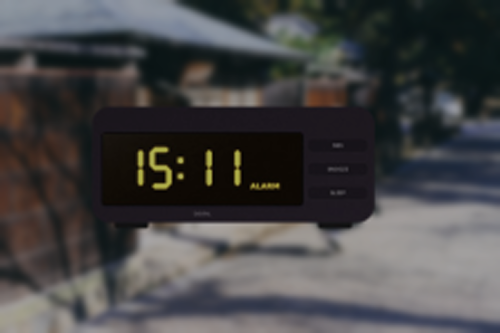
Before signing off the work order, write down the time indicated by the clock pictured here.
15:11
